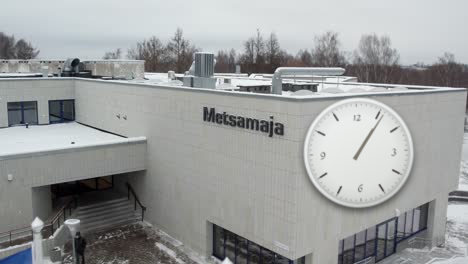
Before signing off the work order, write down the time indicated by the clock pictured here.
1:06
